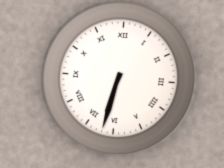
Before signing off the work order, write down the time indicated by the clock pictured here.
6:32
